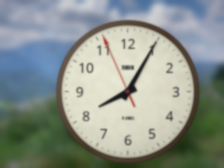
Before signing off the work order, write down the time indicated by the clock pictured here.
8:04:56
